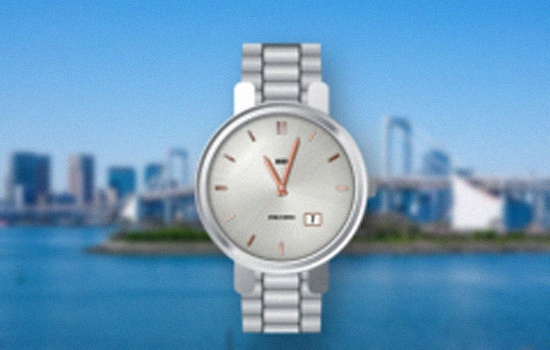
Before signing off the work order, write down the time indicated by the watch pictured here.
11:03
